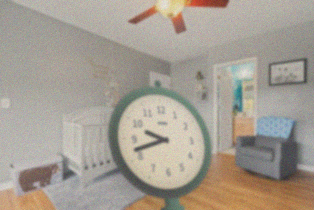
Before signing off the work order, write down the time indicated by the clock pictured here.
9:42
